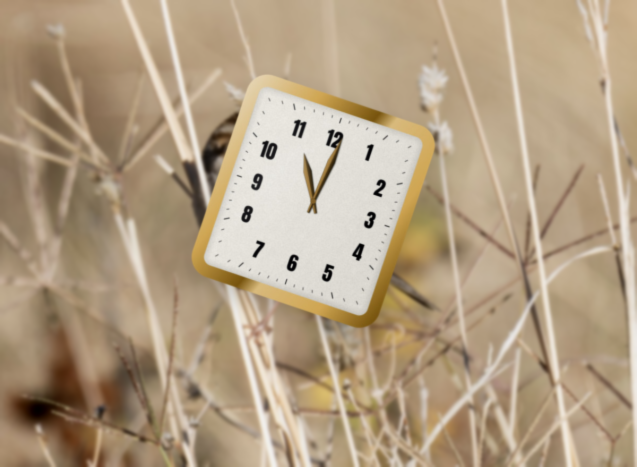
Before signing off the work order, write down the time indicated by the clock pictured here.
11:01
